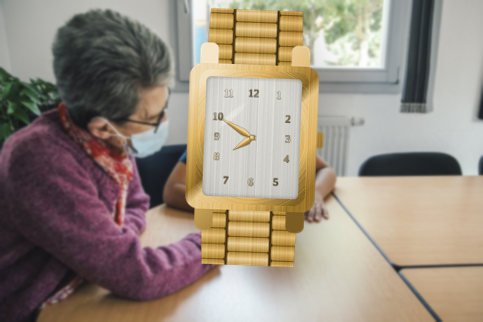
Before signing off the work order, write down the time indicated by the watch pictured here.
7:50
